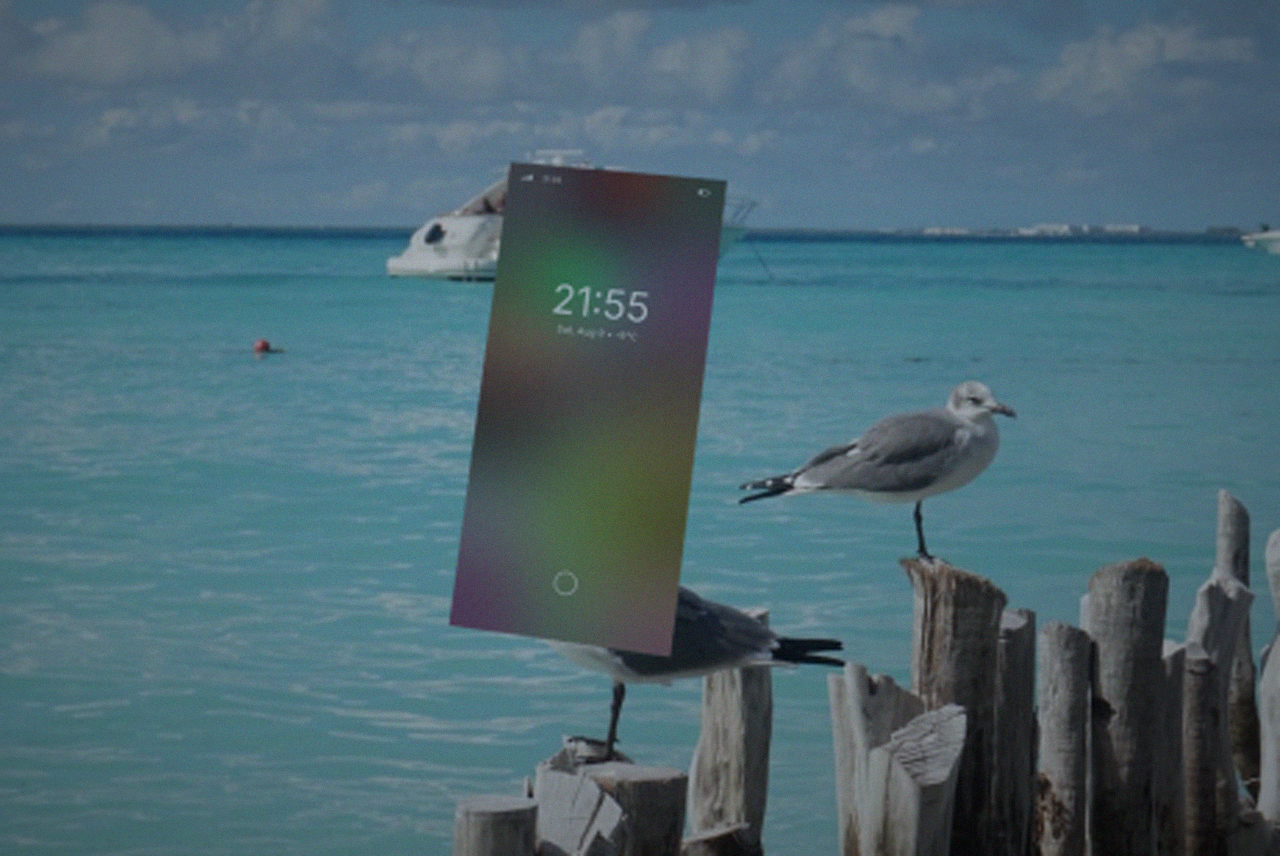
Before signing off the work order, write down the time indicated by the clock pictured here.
21:55
